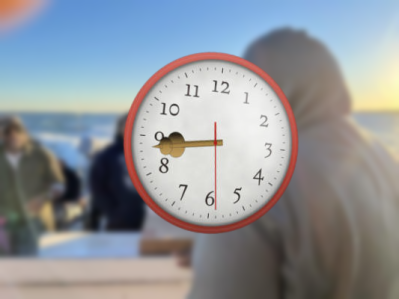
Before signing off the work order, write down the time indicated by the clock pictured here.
8:43:29
